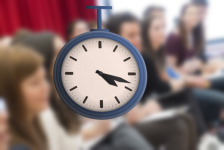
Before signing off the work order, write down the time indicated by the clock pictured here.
4:18
